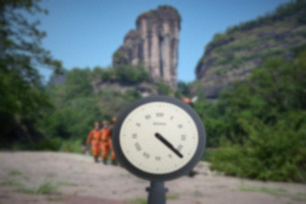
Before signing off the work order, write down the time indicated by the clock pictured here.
4:22
